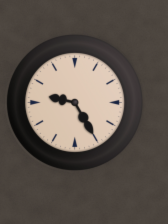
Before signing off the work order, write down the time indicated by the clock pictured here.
9:25
